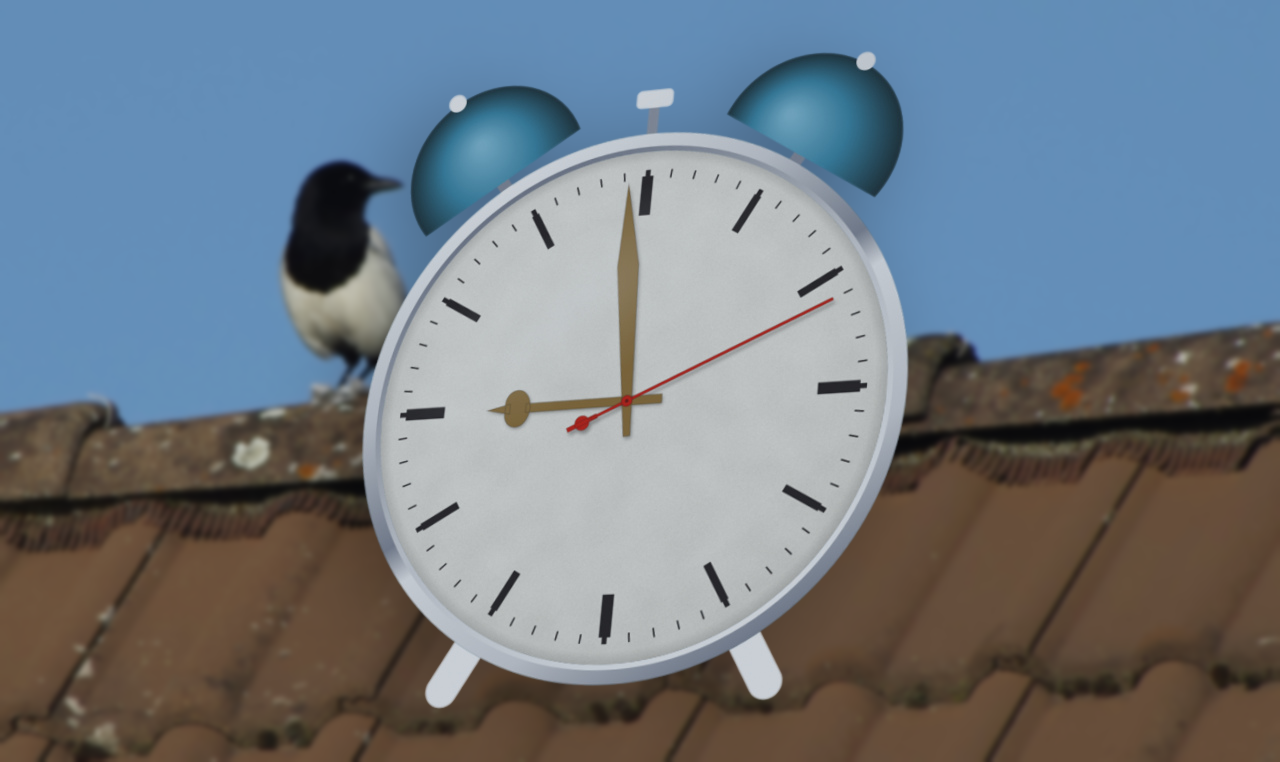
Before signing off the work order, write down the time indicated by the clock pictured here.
8:59:11
